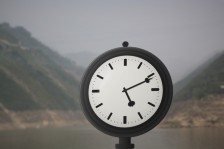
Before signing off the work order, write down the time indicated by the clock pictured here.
5:11
